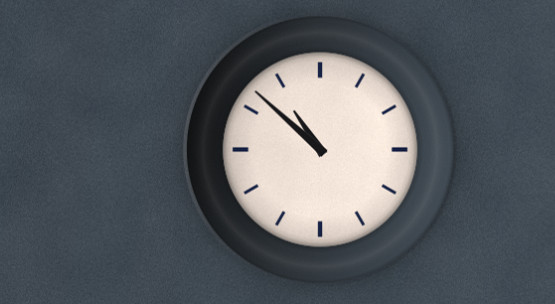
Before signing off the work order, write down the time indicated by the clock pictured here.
10:52
